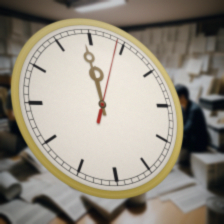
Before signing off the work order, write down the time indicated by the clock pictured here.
11:59:04
